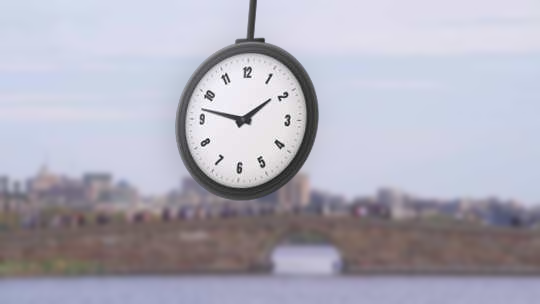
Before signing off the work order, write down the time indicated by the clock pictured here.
1:47
